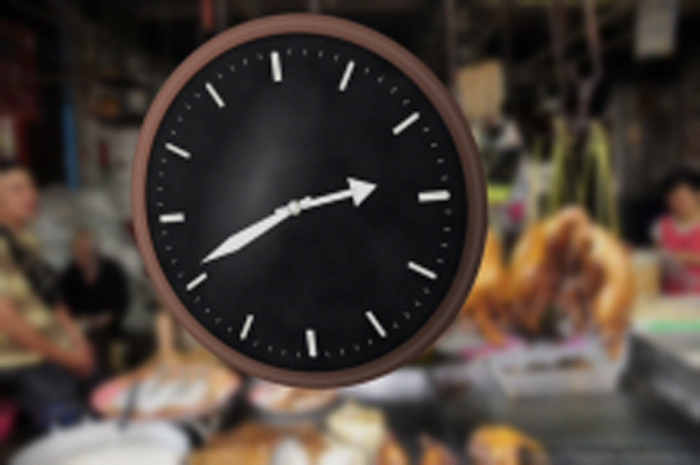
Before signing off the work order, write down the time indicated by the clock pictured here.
2:41
